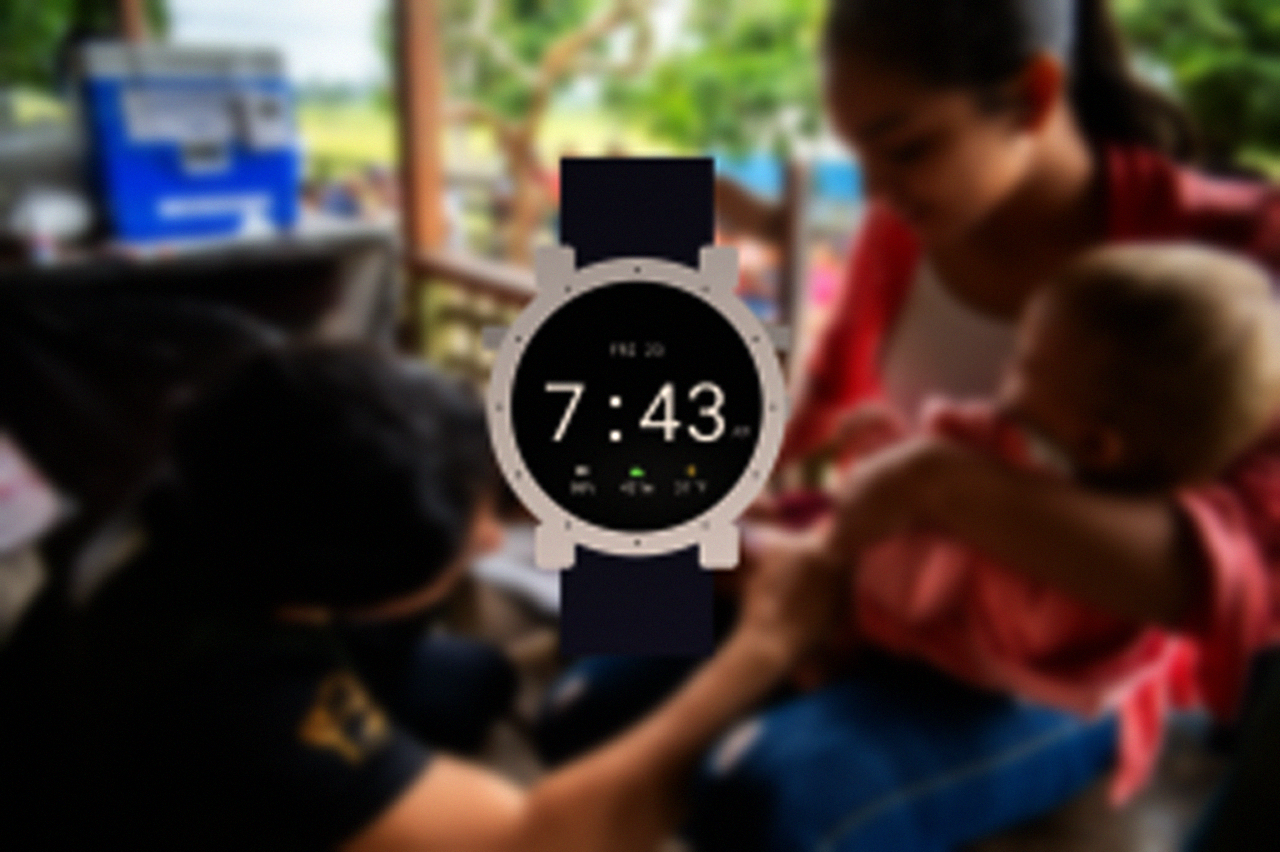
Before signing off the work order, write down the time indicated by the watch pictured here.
7:43
